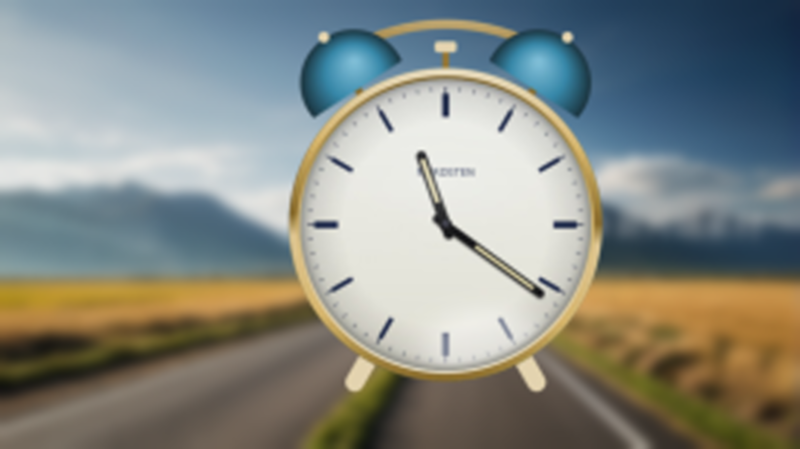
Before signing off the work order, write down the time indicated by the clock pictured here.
11:21
